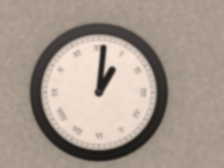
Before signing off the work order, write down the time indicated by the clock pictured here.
1:01
